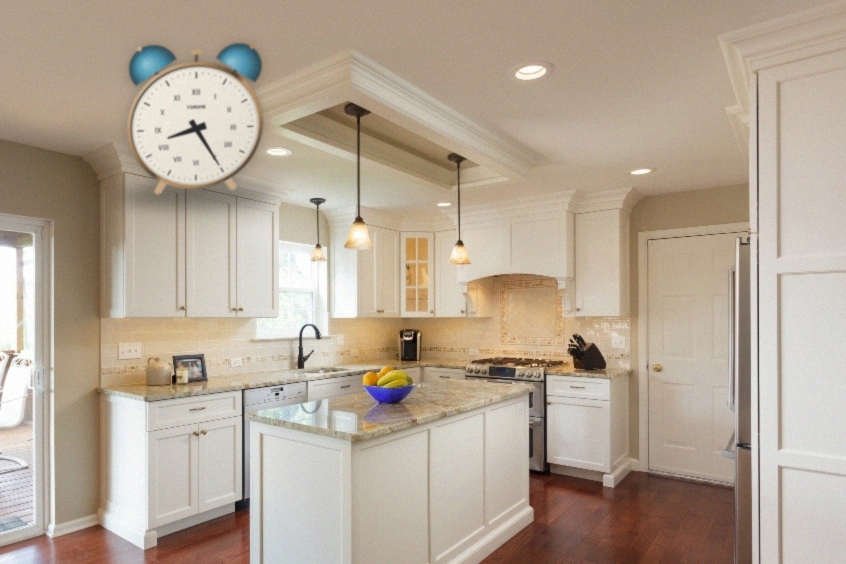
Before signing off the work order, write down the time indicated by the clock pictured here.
8:25
